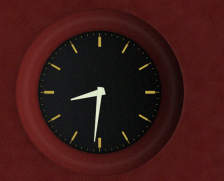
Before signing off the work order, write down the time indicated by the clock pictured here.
8:31
